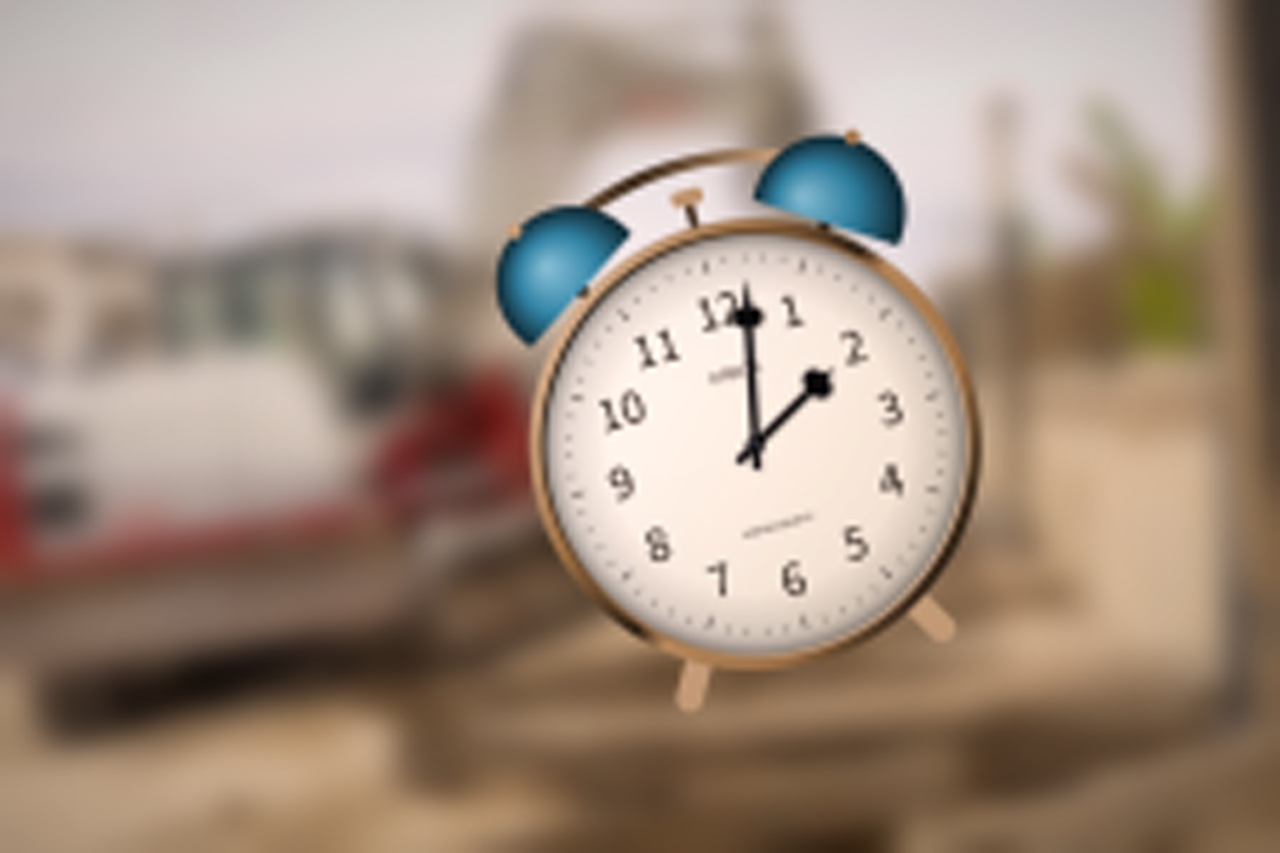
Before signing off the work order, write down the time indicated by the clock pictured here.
2:02
